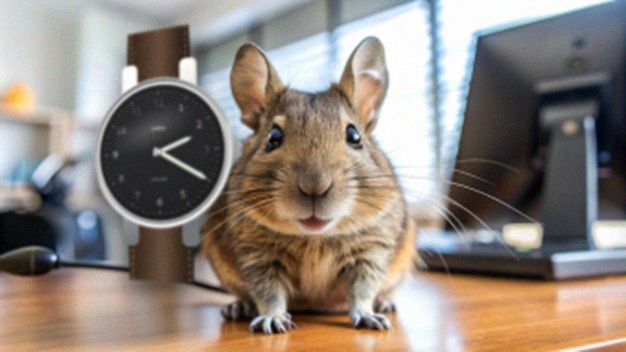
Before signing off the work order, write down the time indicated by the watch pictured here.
2:20
